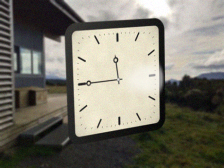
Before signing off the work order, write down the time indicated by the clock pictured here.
11:45
